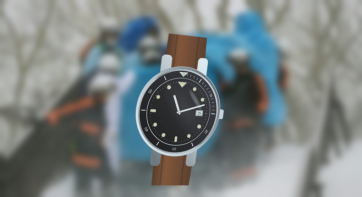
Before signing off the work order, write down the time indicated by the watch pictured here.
11:12
